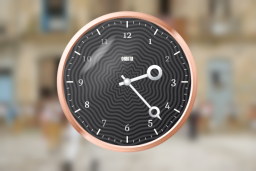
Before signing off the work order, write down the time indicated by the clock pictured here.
2:23
